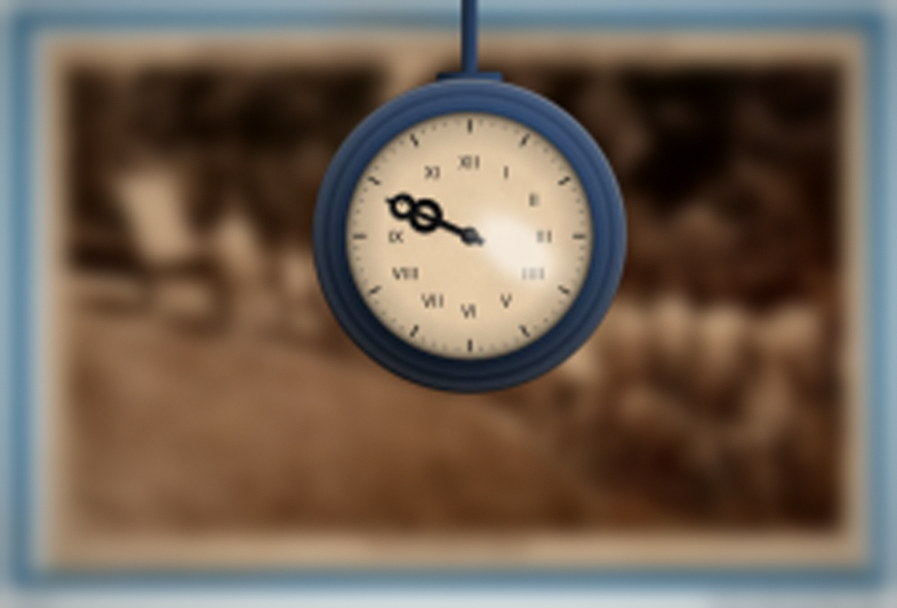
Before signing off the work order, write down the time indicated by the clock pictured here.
9:49
